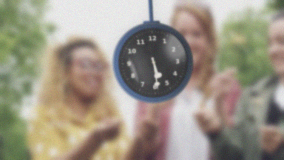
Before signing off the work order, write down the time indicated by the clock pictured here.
5:29
